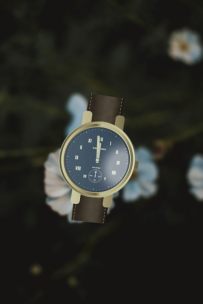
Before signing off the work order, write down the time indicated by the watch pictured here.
11:59
